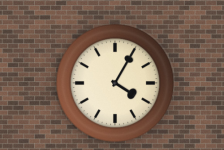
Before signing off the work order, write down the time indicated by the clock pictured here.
4:05
